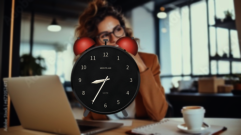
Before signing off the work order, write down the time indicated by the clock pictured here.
8:35
